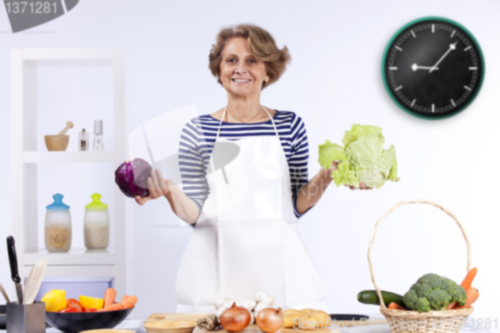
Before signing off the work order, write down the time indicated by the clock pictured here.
9:07
